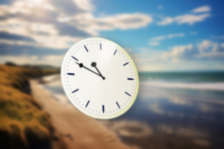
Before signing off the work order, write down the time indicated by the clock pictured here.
10:49
